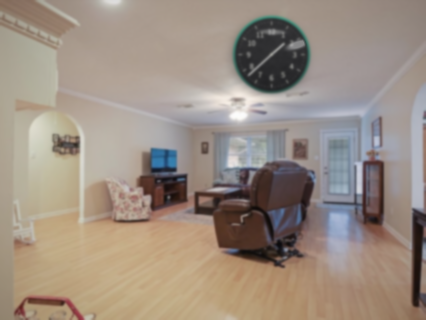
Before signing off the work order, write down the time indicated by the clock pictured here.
1:38
